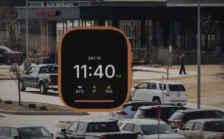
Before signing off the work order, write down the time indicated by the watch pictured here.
11:40
